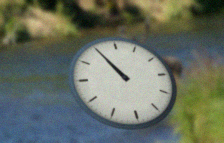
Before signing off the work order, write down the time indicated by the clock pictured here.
10:55
